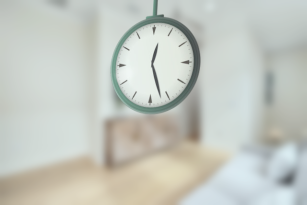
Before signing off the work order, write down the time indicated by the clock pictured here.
12:27
